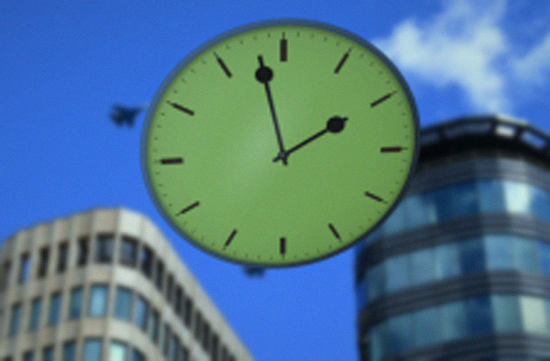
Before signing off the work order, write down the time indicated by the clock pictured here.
1:58
